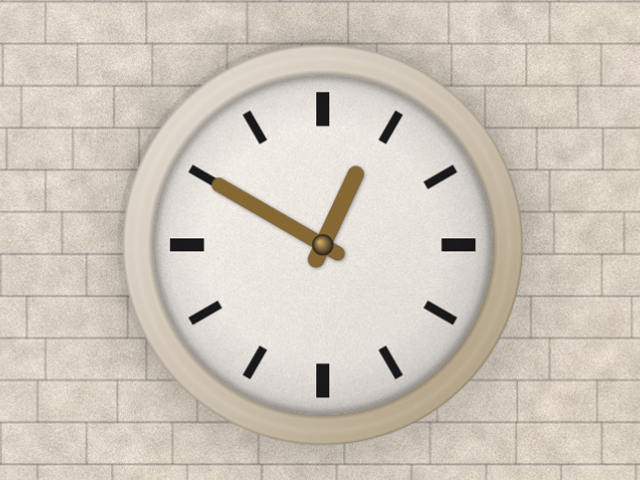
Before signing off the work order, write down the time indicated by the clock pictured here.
12:50
